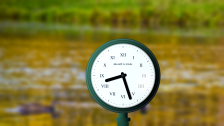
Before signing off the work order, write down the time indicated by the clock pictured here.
8:27
